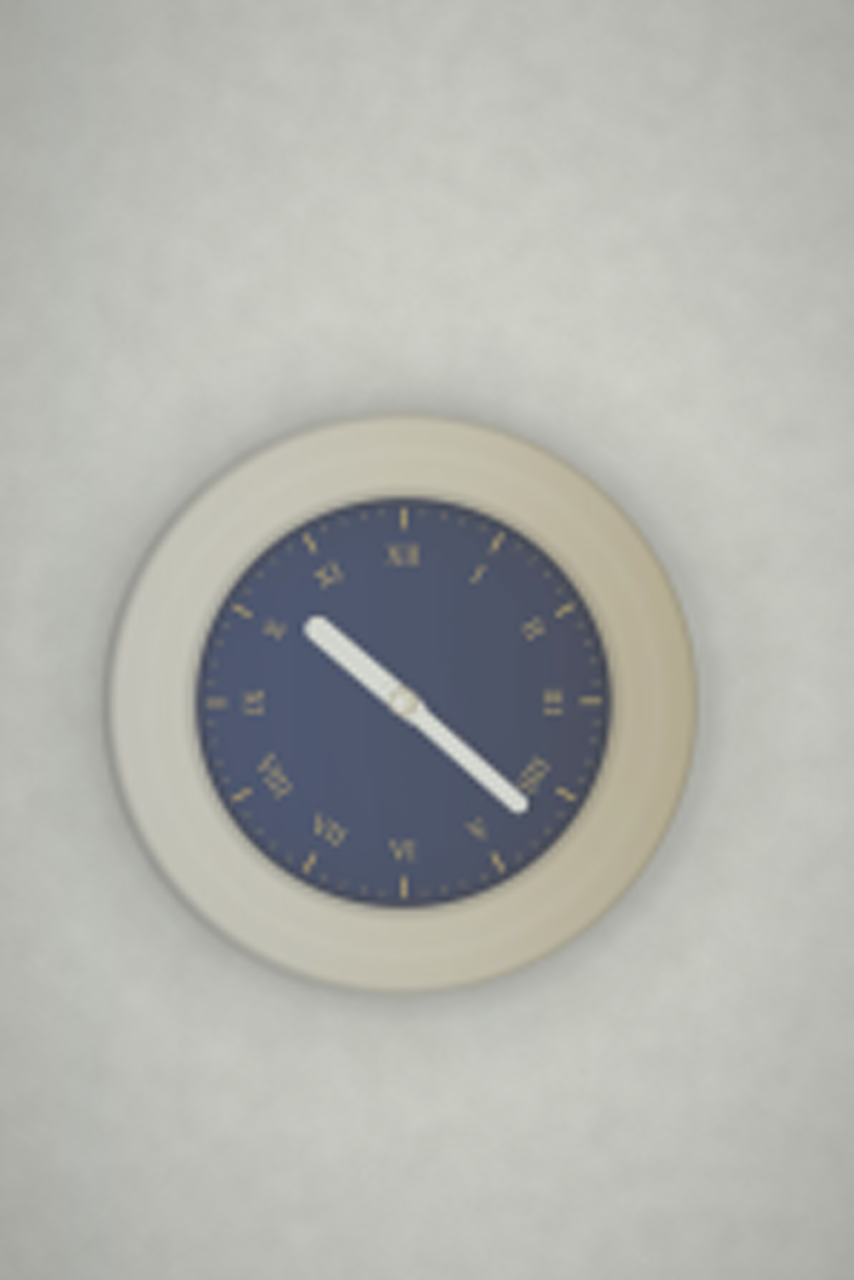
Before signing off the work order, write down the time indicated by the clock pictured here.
10:22
